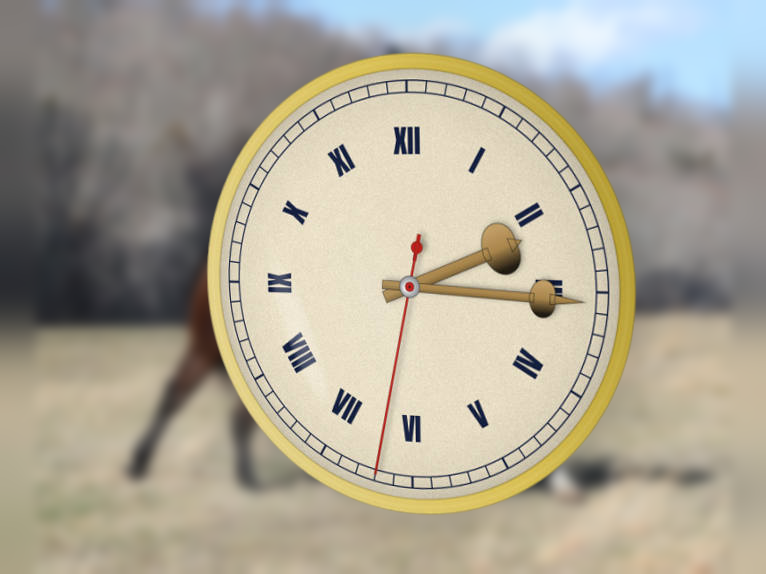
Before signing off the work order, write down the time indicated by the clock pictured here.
2:15:32
